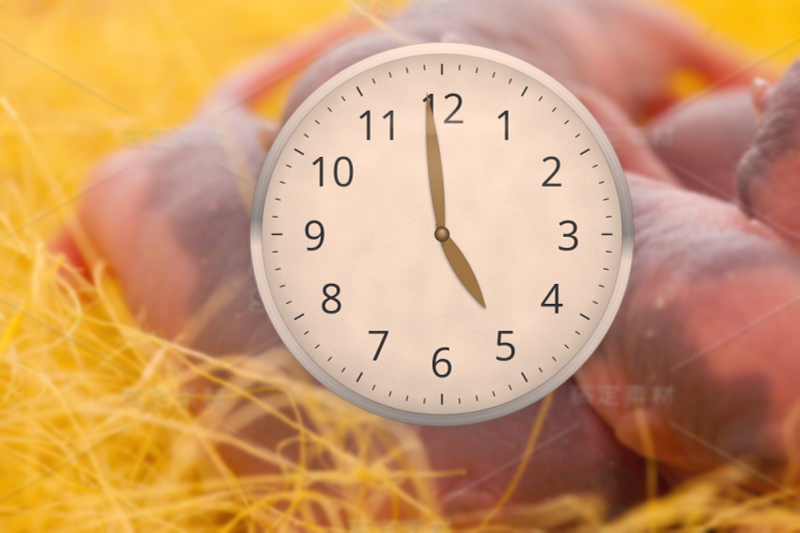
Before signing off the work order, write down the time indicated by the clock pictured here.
4:59
